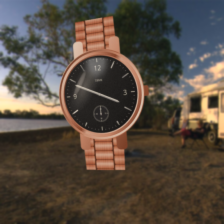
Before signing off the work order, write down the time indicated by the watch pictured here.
3:49
